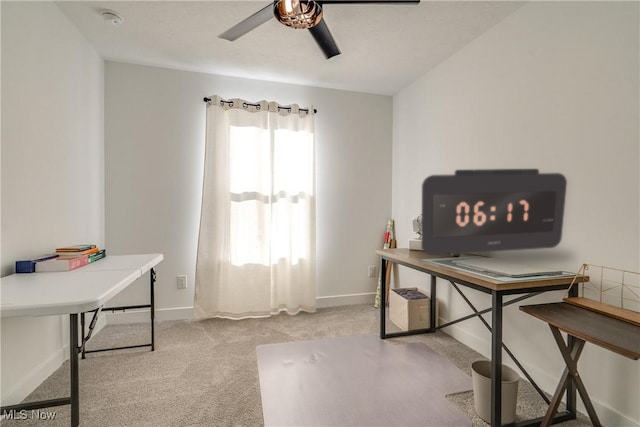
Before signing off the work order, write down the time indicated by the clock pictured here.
6:17
